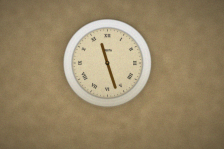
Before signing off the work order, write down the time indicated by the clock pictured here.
11:27
